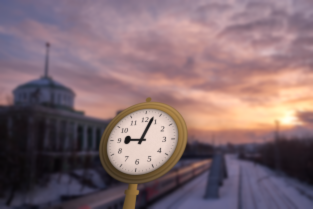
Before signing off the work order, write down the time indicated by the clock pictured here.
9:03
